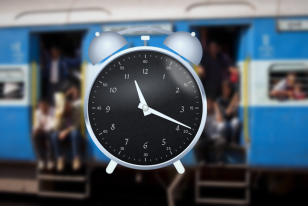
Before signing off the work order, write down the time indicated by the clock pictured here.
11:19
